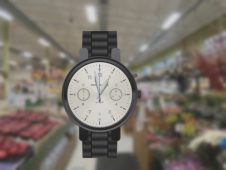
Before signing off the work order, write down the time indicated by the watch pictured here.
12:58
